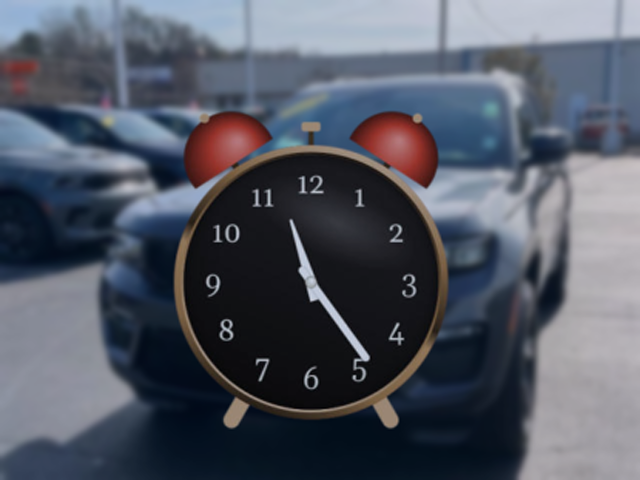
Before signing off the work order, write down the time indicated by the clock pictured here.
11:24
